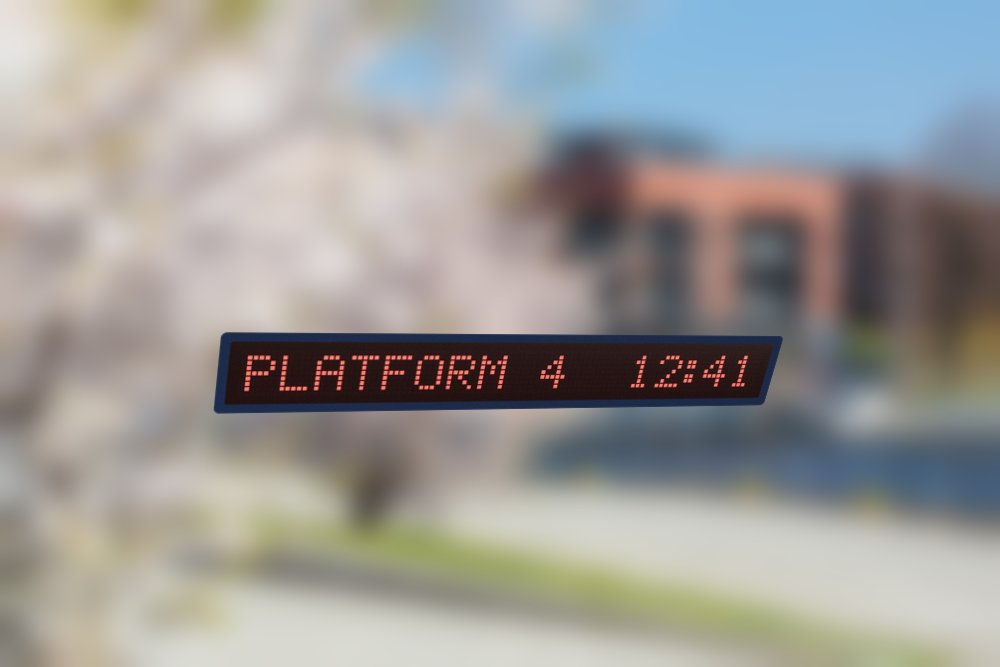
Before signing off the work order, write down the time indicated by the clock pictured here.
12:41
